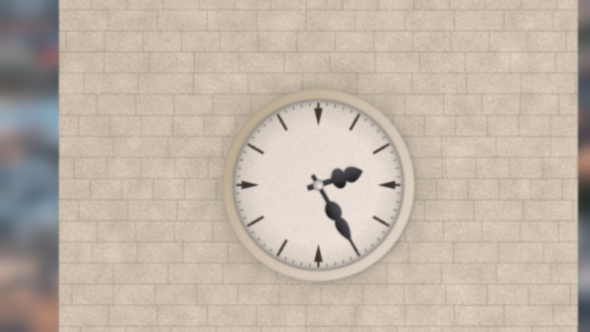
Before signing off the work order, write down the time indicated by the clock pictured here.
2:25
